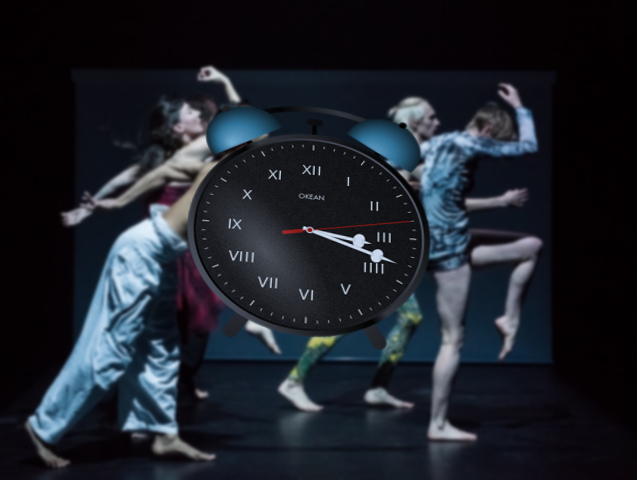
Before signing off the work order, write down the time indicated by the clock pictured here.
3:18:13
